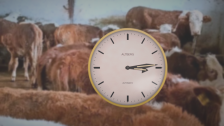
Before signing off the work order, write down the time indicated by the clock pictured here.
3:14
